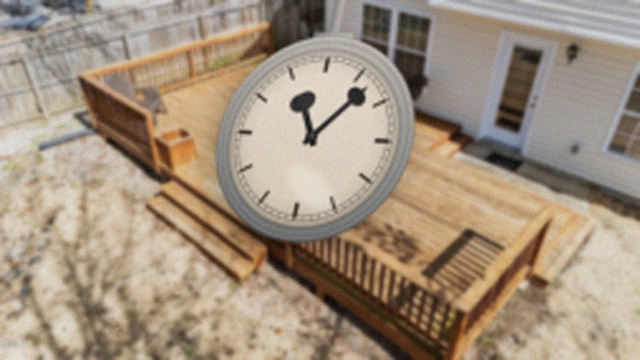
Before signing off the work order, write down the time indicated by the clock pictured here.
11:07
